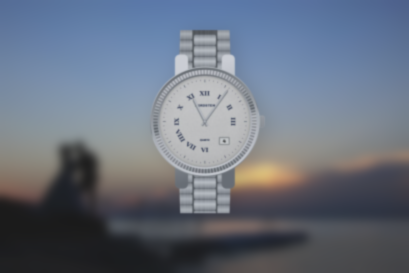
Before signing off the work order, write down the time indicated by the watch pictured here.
11:06
